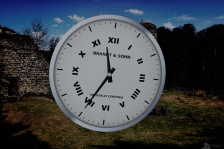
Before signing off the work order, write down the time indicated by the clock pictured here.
11:35
